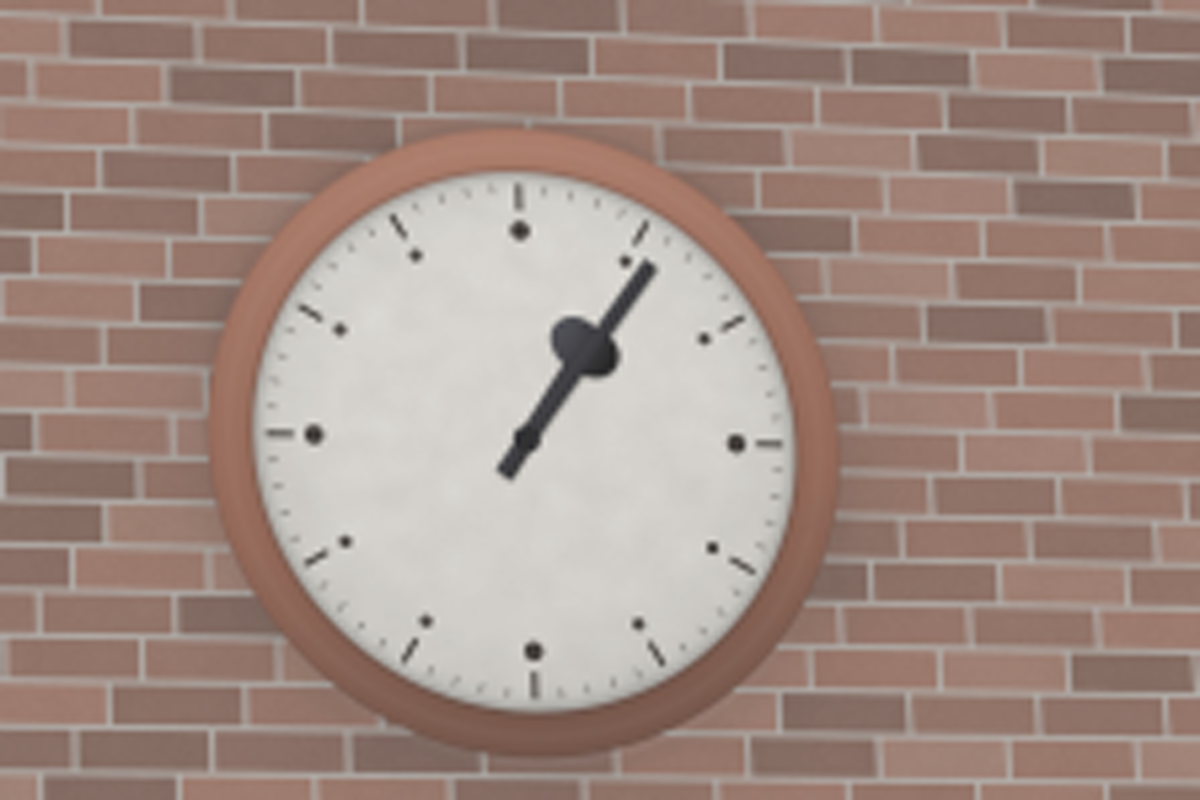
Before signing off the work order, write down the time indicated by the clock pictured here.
1:06
